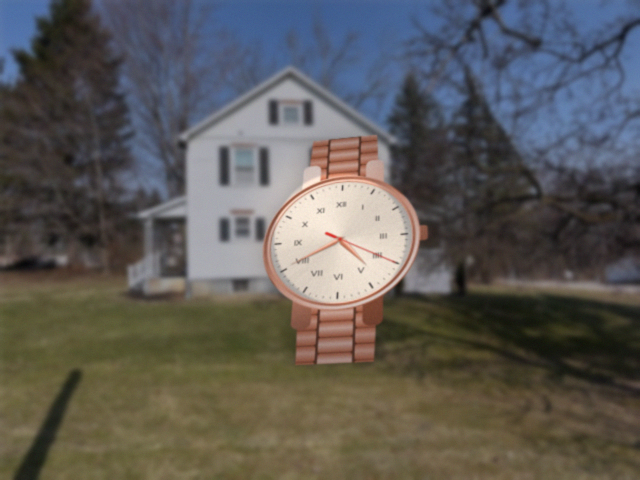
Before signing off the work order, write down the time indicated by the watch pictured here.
4:40:20
